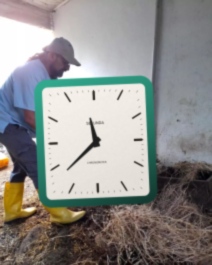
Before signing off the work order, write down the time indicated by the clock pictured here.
11:38
